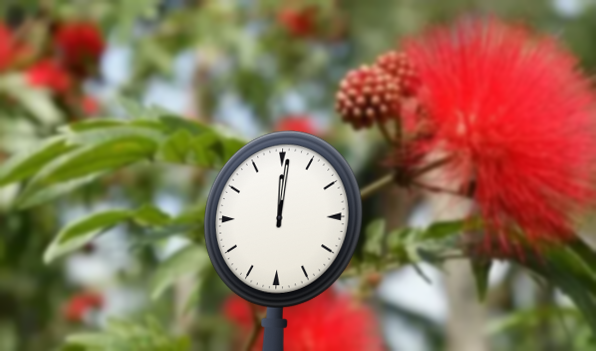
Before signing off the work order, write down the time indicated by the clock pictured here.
12:01
